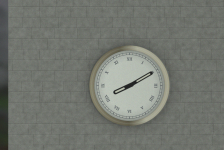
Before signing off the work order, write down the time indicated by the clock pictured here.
8:10
